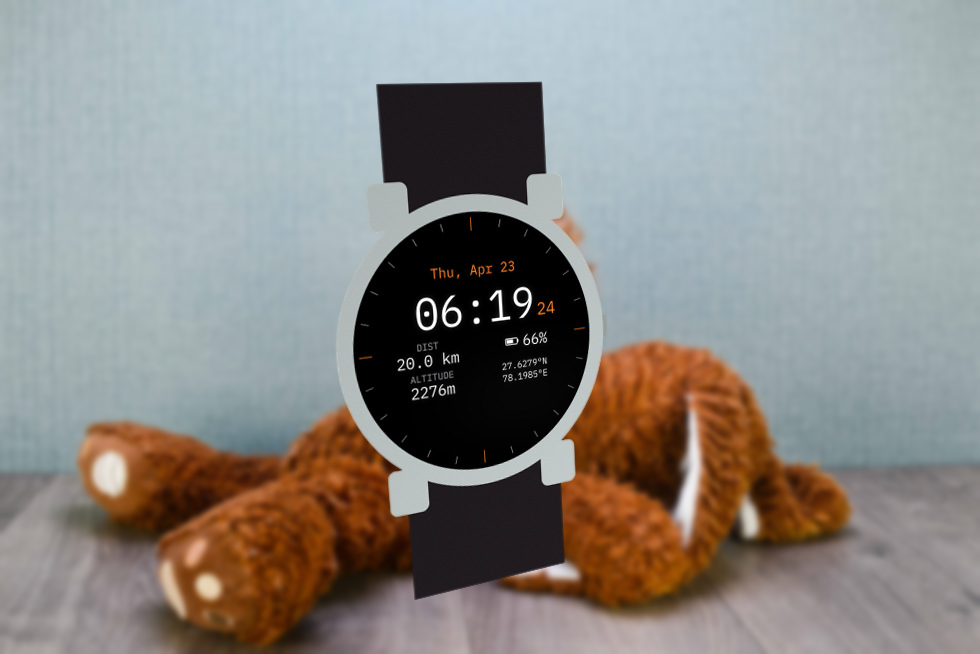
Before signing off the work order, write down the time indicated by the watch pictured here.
6:19:24
